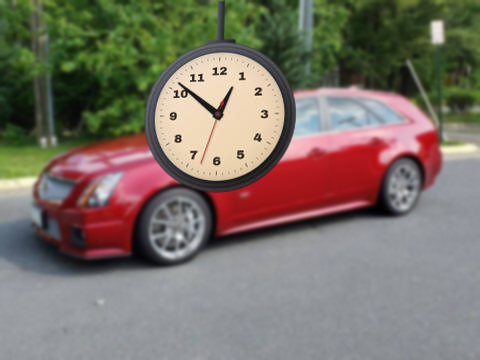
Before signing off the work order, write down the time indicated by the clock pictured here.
12:51:33
